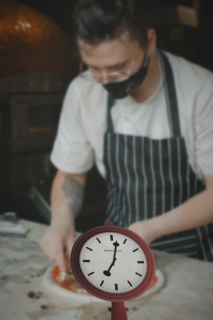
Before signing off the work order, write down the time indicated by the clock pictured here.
7:02
